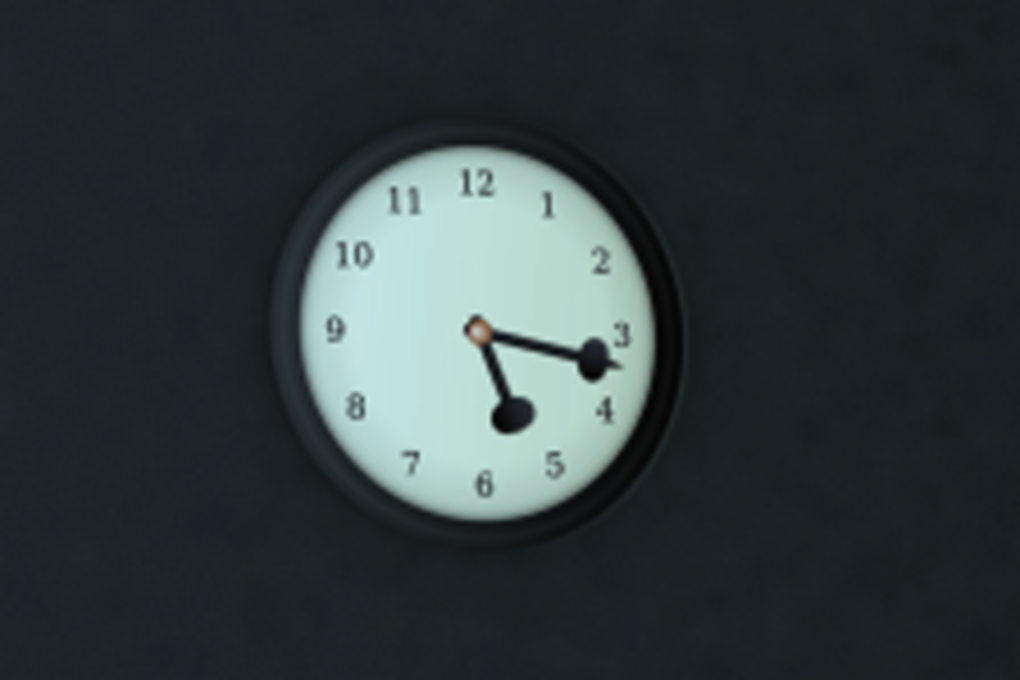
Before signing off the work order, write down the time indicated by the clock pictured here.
5:17
